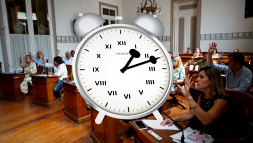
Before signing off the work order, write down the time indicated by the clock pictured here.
1:12
